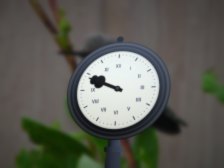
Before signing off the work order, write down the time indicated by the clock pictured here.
9:49
